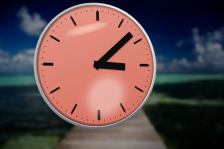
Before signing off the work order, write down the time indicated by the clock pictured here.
3:08
